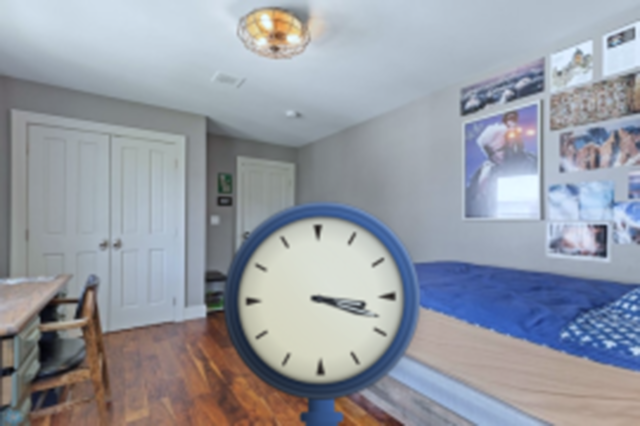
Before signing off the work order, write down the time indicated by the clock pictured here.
3:18
